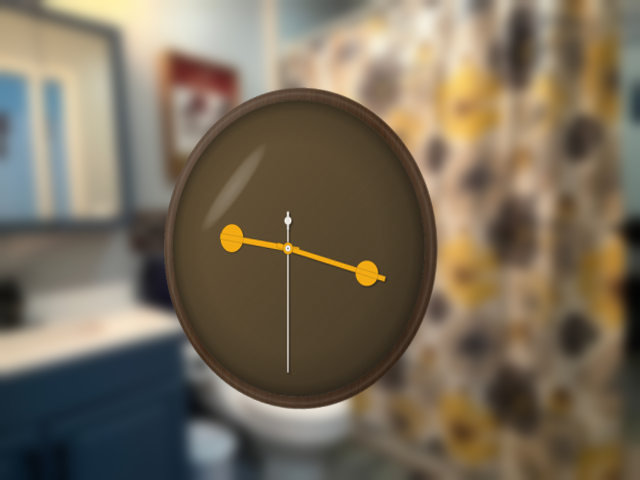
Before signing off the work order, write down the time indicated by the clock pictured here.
9:17:30
